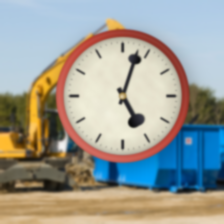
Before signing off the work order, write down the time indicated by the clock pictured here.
5:03
